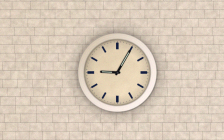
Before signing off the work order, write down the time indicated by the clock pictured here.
9:05
